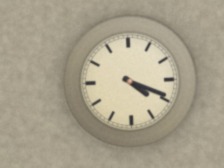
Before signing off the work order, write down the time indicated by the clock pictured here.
4:19
